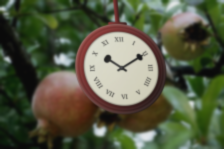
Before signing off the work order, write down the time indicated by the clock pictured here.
10:10
